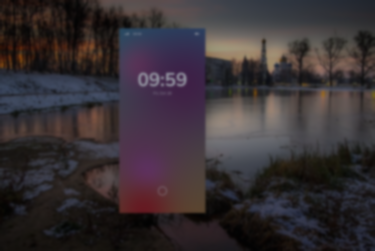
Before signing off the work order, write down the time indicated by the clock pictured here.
9:59
